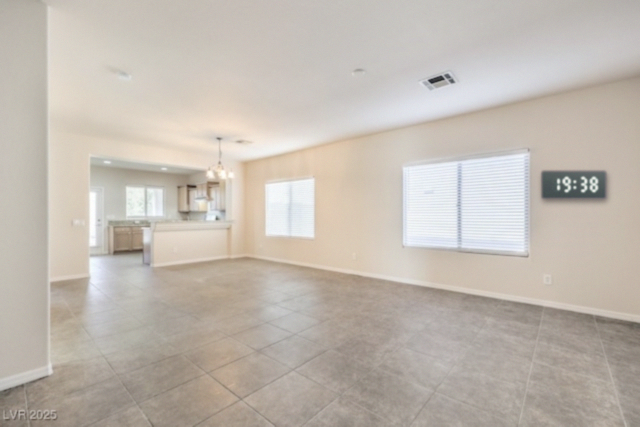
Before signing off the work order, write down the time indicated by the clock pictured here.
19:38
